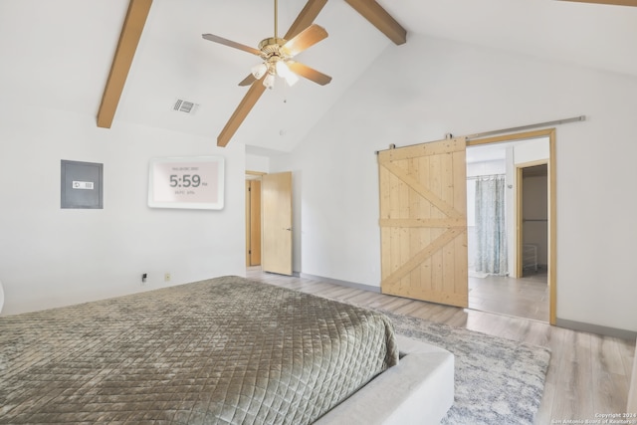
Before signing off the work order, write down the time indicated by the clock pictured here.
5:59
